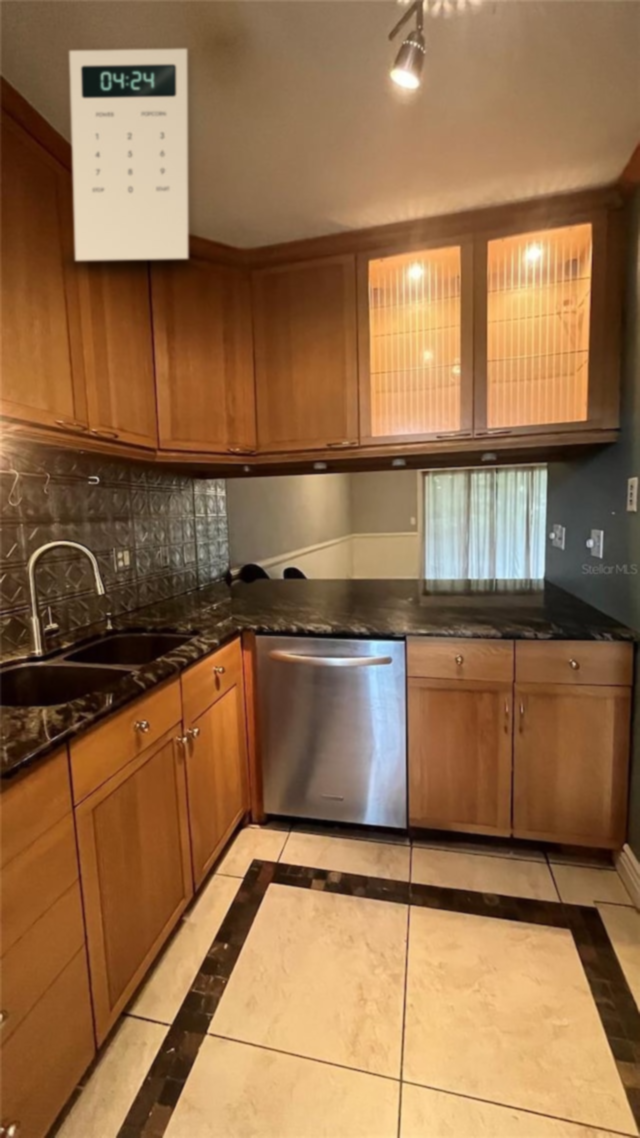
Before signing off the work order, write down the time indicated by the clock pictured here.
4:24
